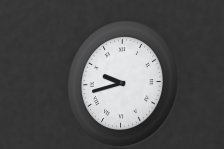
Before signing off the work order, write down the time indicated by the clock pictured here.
9:43
